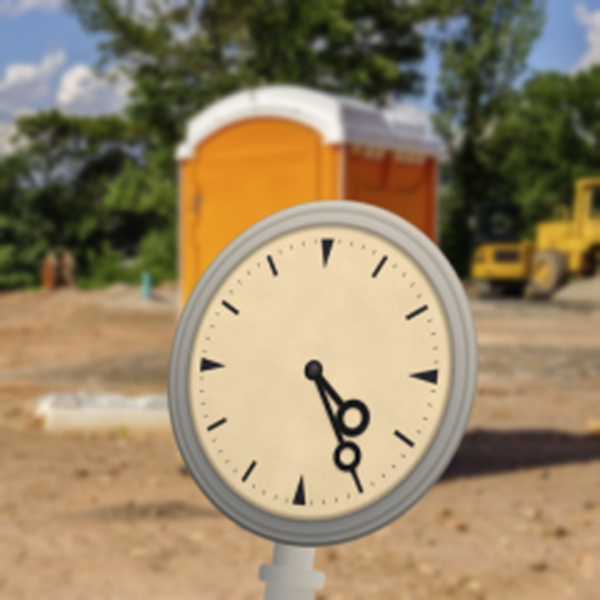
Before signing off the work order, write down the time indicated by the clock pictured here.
4:25
